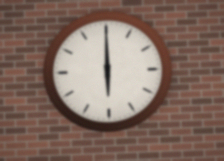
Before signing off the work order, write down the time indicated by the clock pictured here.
6:00
